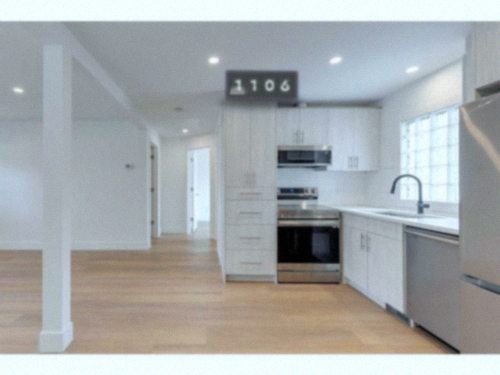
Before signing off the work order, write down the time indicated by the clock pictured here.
11:06
